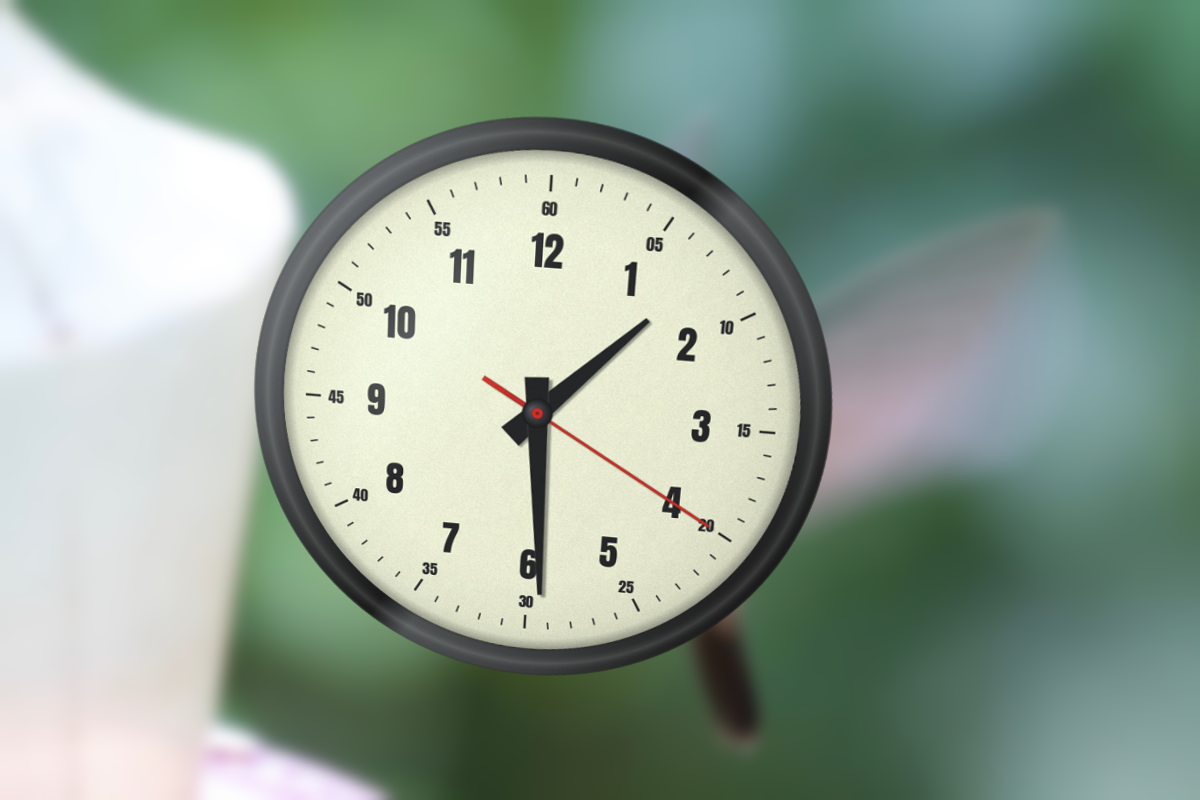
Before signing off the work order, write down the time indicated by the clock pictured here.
1:29:20
